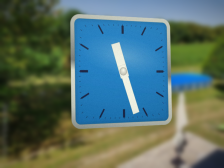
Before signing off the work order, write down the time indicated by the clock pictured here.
11:27
